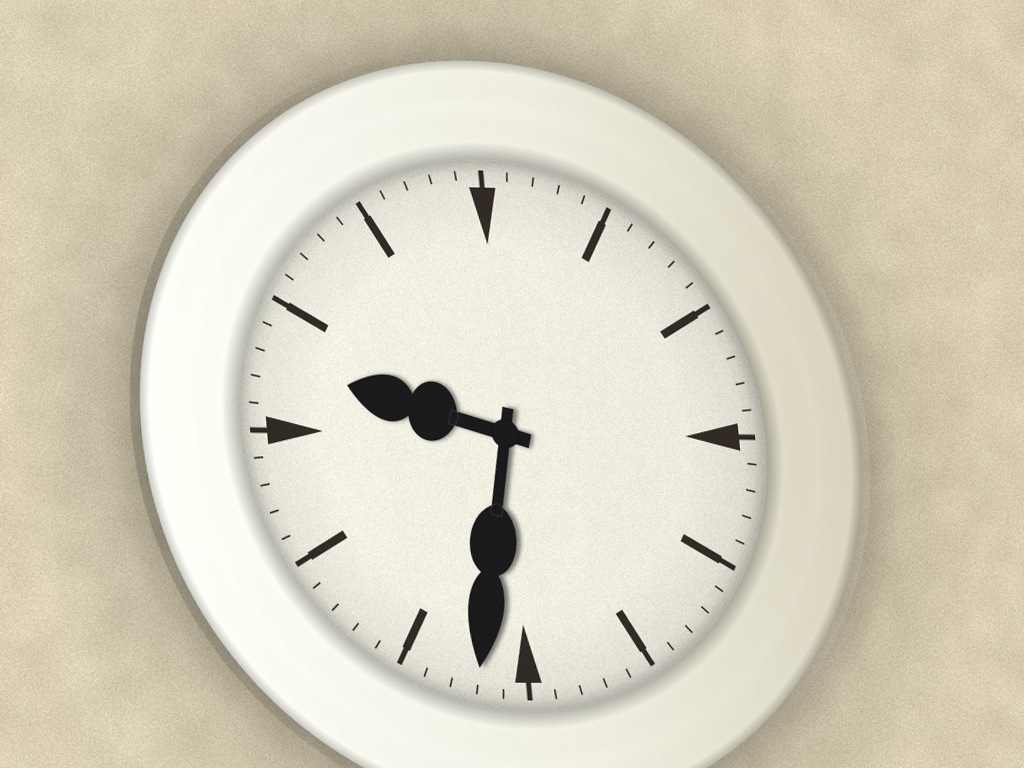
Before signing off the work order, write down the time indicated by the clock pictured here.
9:32
